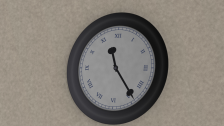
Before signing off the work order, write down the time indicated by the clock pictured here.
11:24
